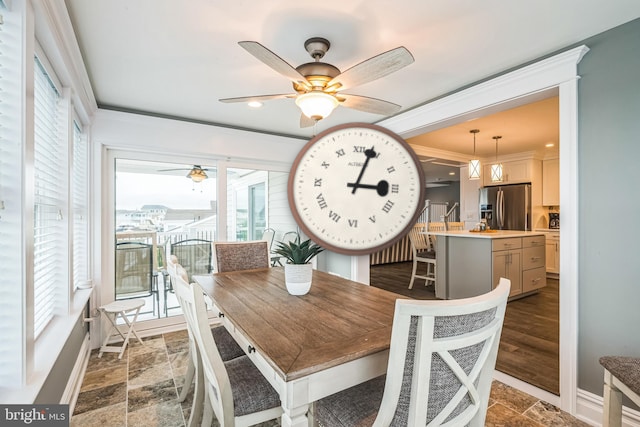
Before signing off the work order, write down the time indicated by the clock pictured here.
3:03
